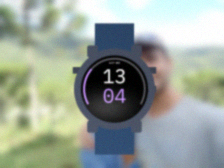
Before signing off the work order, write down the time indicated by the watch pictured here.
13:04
